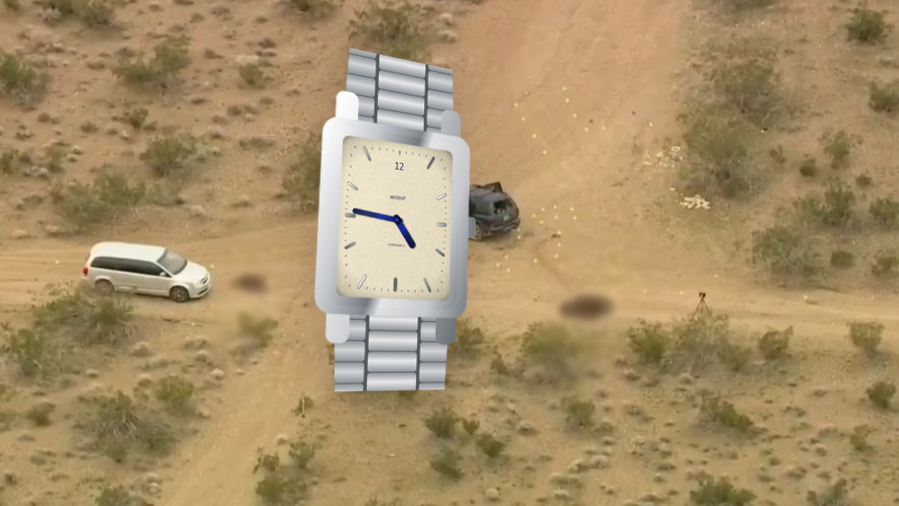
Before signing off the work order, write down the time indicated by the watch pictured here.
4:46
